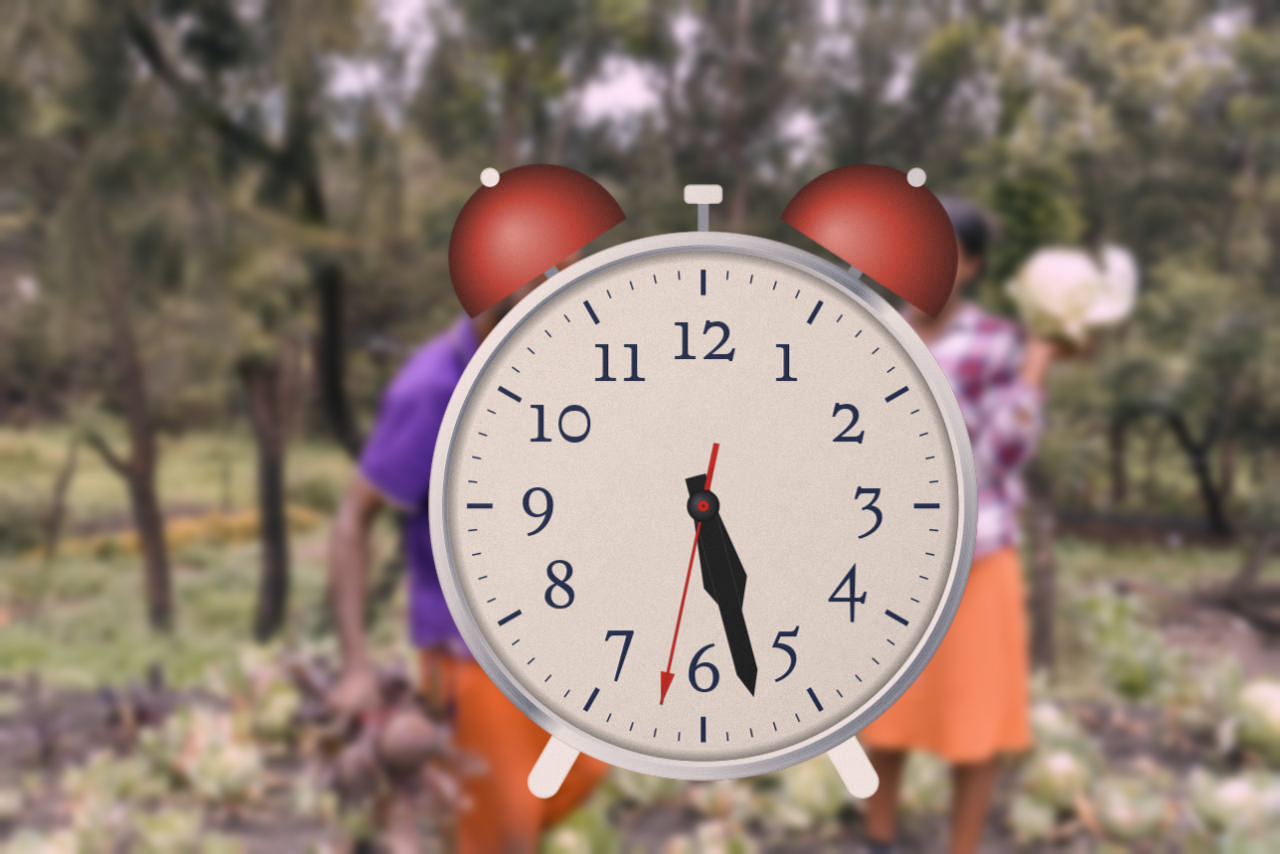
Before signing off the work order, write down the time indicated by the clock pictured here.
5:27:32
